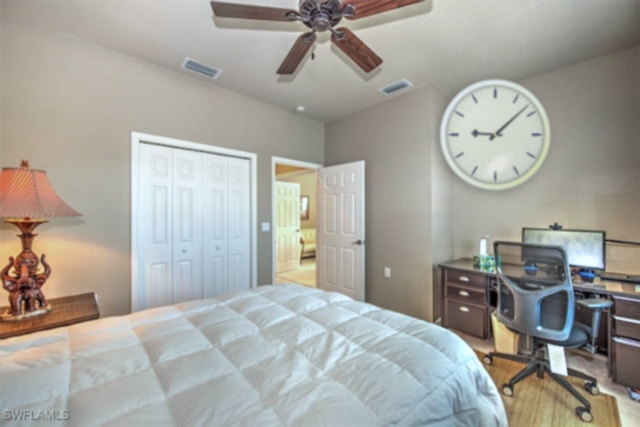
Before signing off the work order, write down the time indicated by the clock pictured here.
9:08
